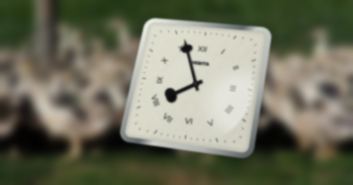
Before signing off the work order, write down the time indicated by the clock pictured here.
7:56
